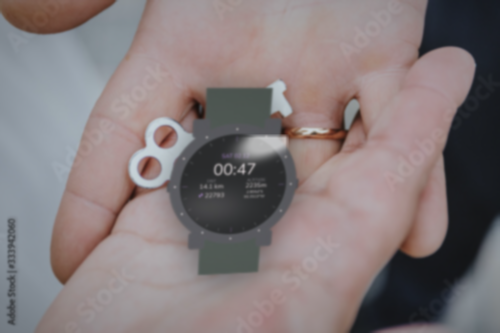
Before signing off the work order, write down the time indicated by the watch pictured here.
0:47
